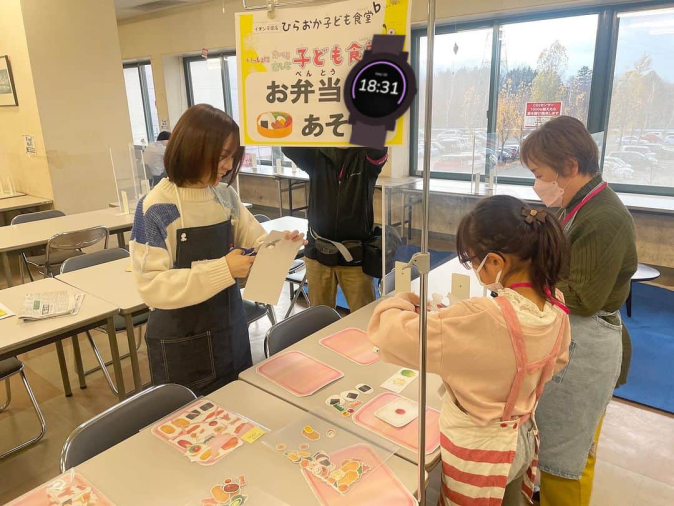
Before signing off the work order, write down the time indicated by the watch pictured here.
18:31
